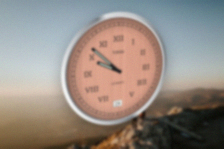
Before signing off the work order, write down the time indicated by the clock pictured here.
9:52
